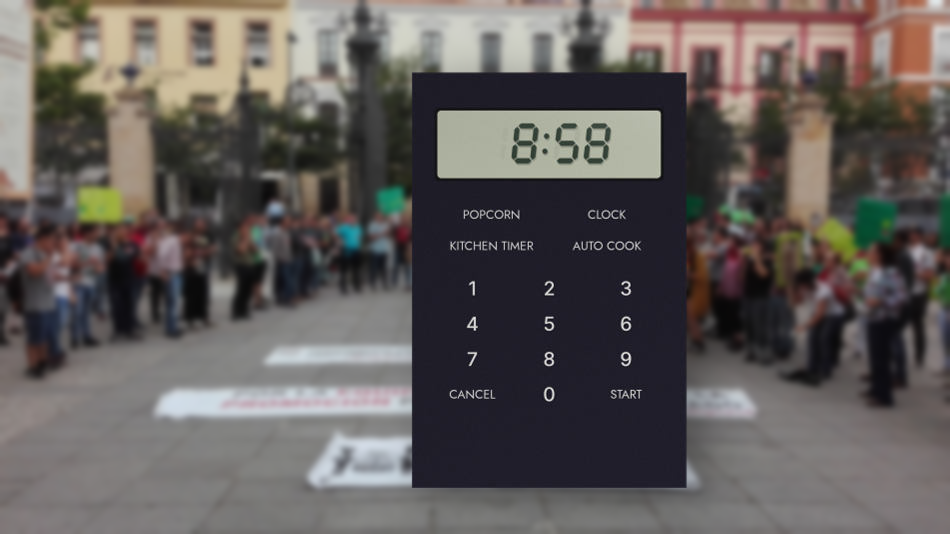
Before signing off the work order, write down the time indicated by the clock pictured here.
8:58
